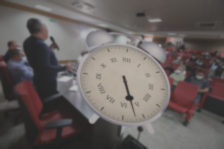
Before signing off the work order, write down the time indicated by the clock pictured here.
5:27
